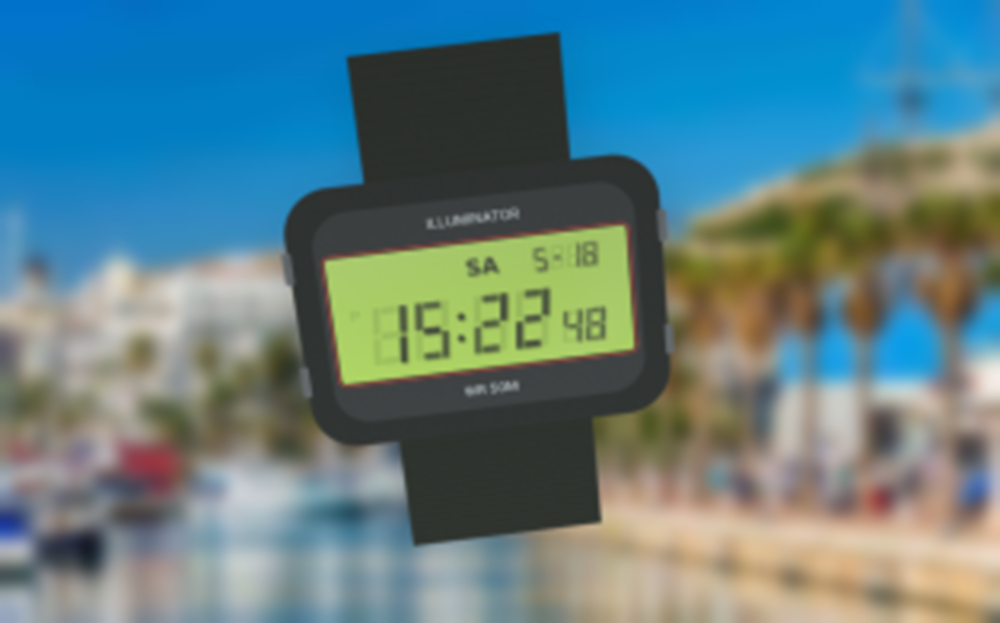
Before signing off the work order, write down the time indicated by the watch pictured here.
15:22:48
